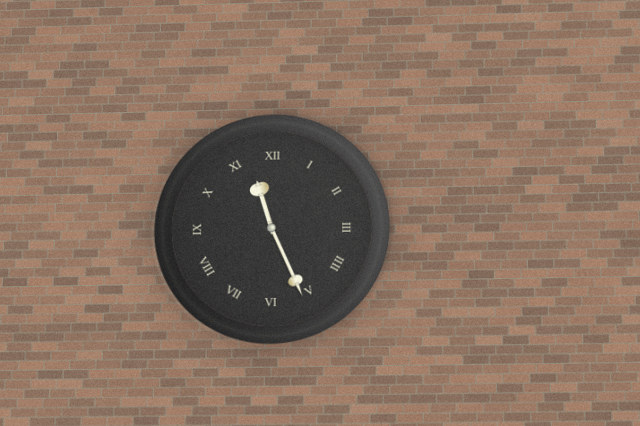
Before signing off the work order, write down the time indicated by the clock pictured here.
11:26
